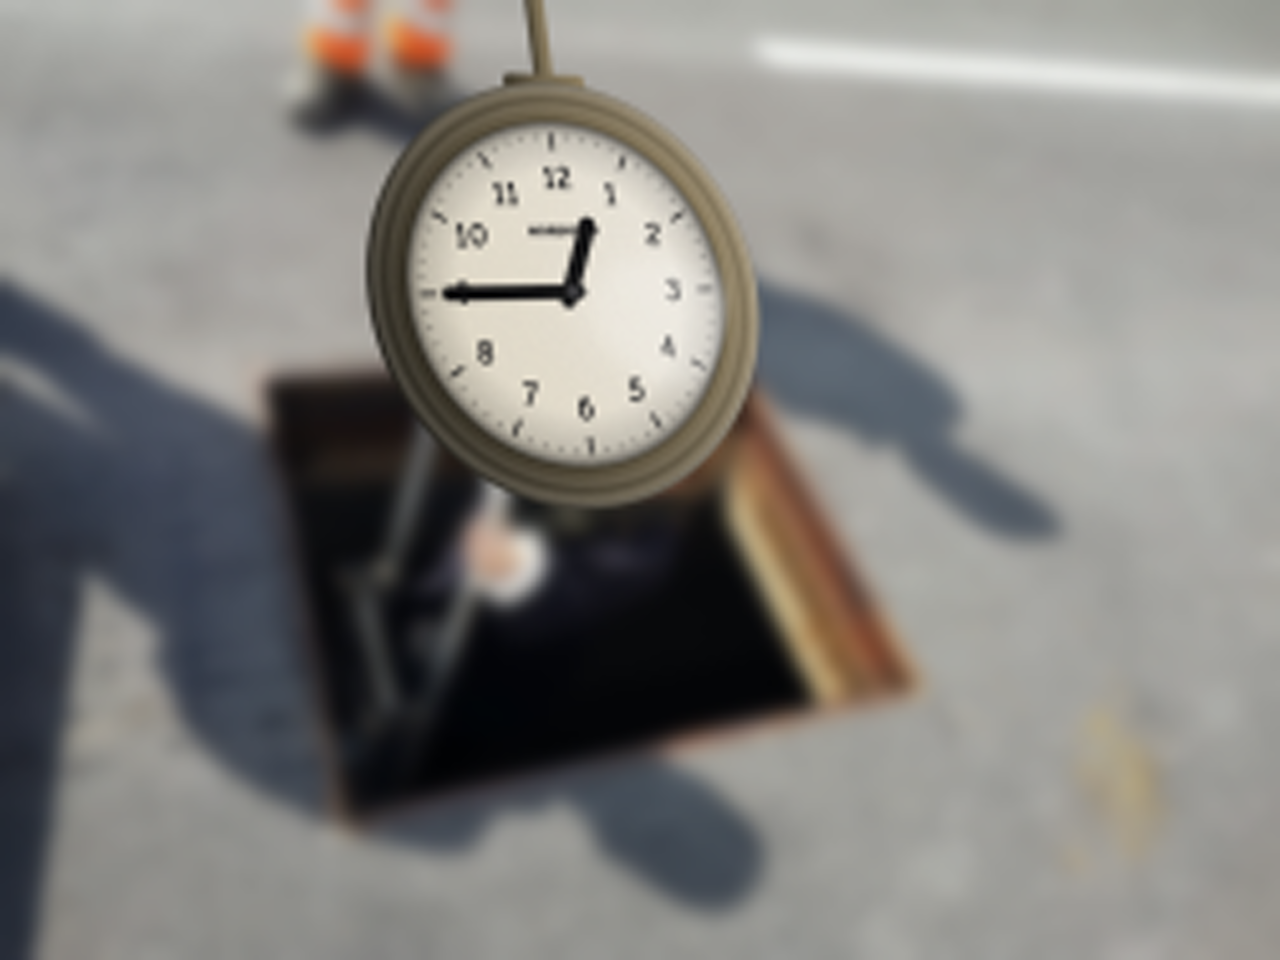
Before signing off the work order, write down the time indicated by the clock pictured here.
12:45
